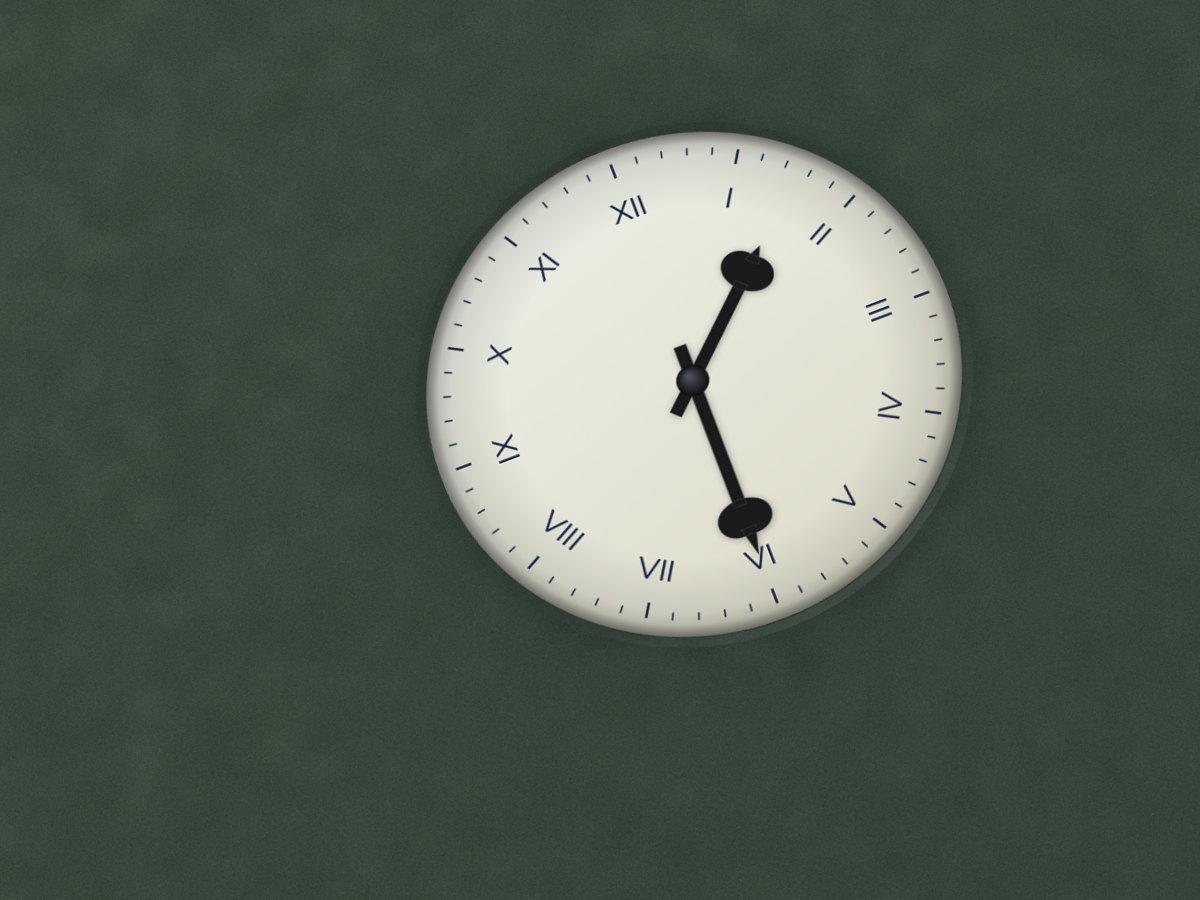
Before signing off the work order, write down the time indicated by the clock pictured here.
1:30
